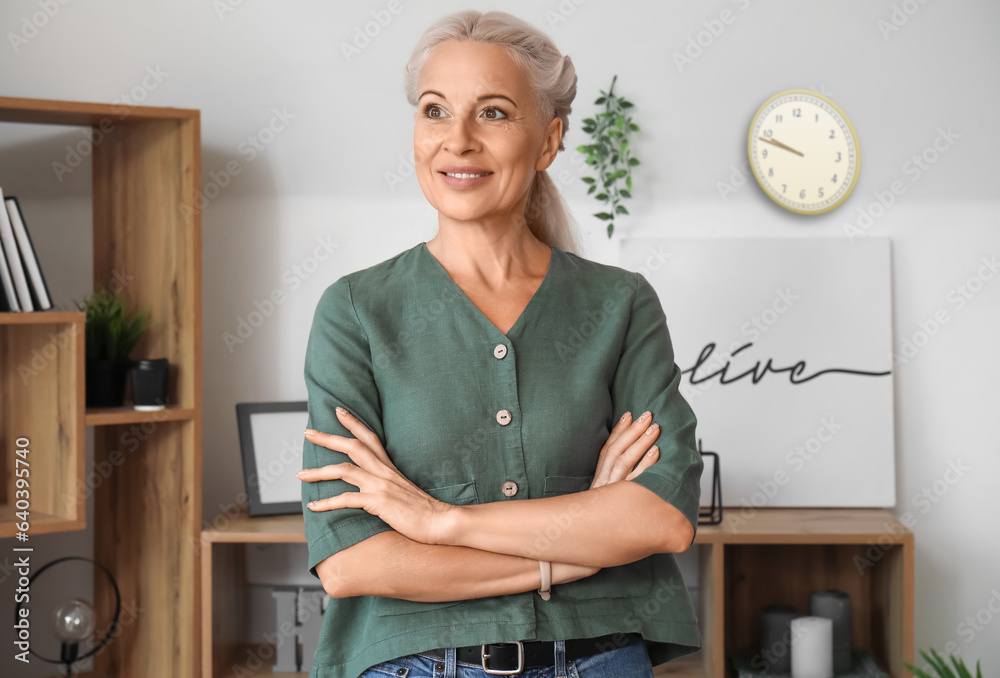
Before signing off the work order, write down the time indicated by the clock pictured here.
9:48
